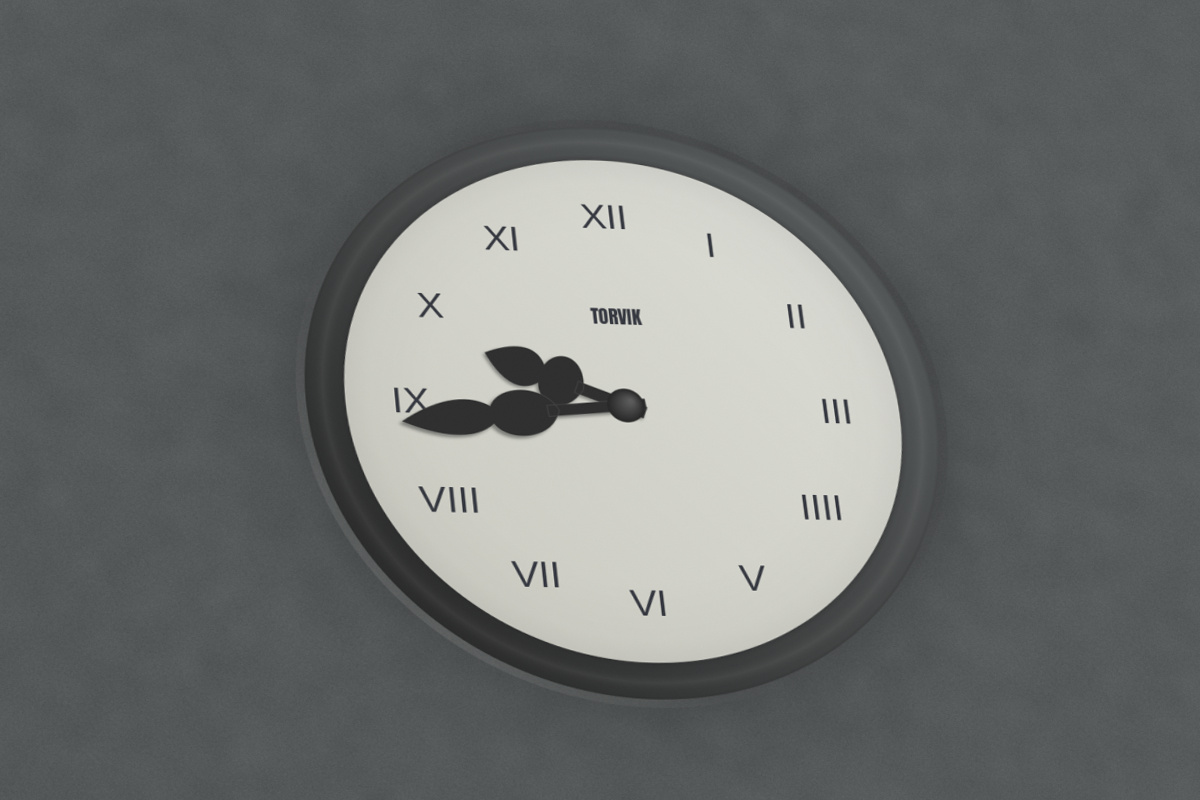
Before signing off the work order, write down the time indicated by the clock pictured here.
9:44
